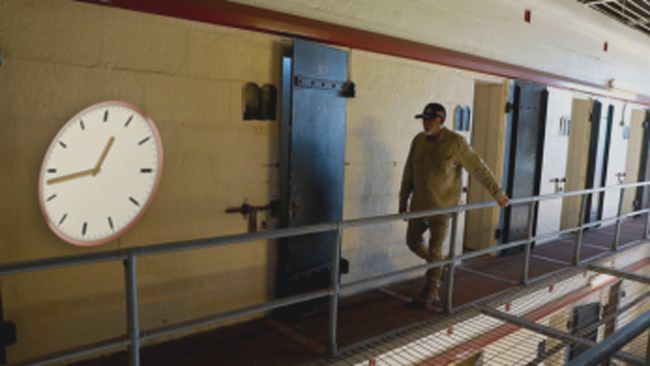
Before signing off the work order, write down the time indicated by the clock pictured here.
12:43
